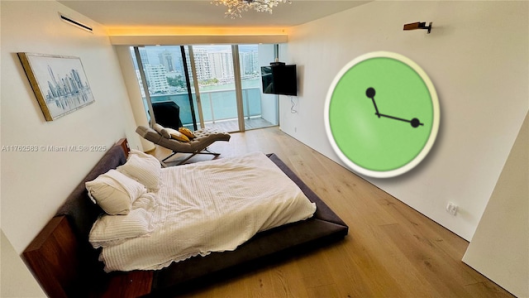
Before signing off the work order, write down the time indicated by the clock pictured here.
11:17
